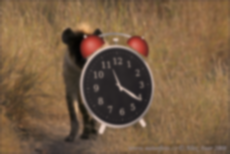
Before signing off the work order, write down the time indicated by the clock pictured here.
11:21
